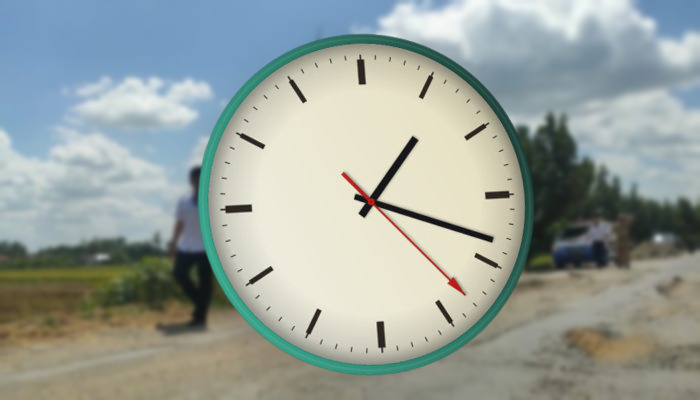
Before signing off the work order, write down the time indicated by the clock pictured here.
1:18:23
